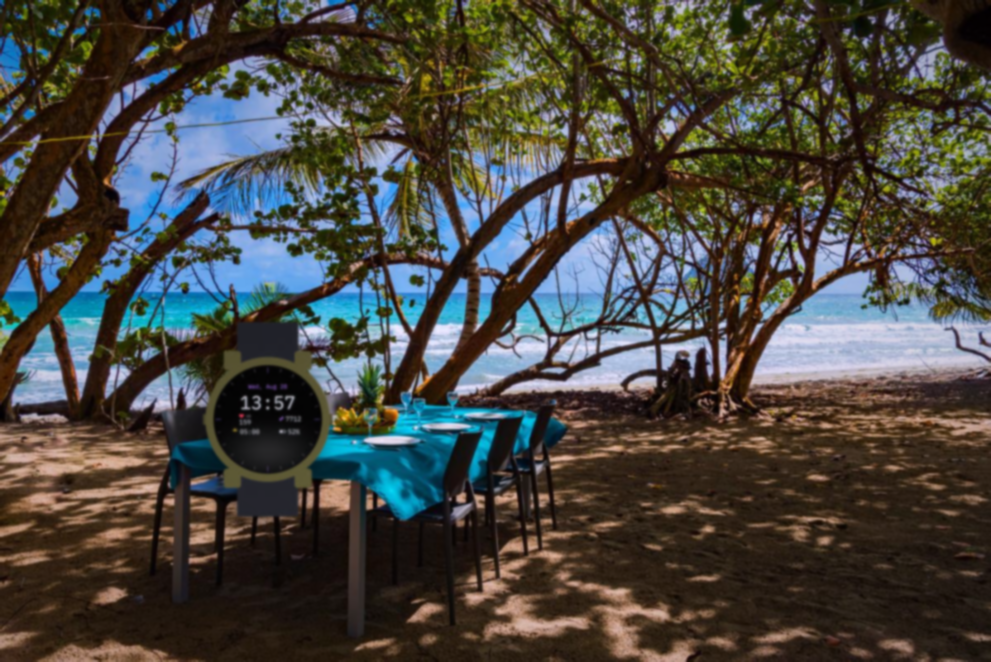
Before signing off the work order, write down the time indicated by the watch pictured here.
13:57
